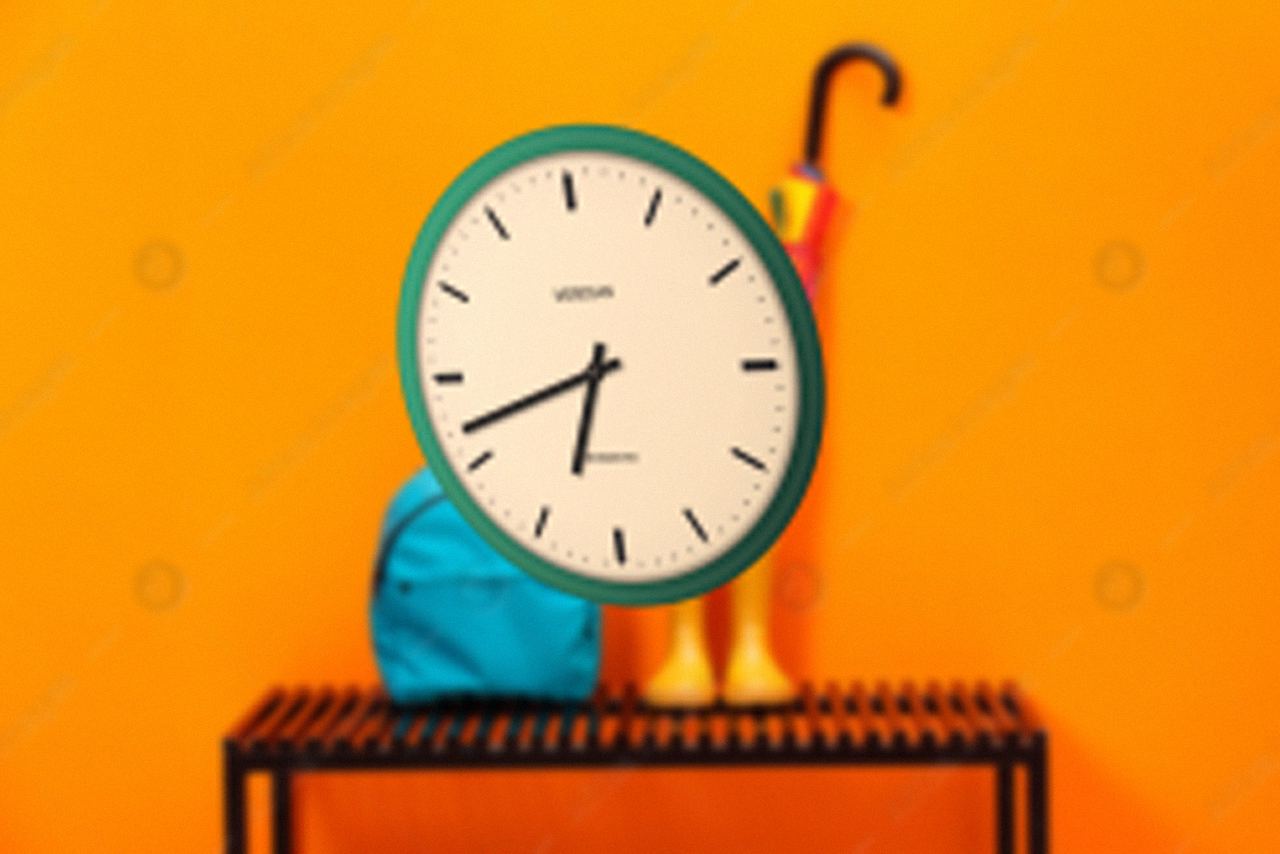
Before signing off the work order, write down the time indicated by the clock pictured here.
6:42
